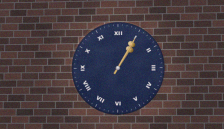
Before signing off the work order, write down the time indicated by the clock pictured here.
1:05
